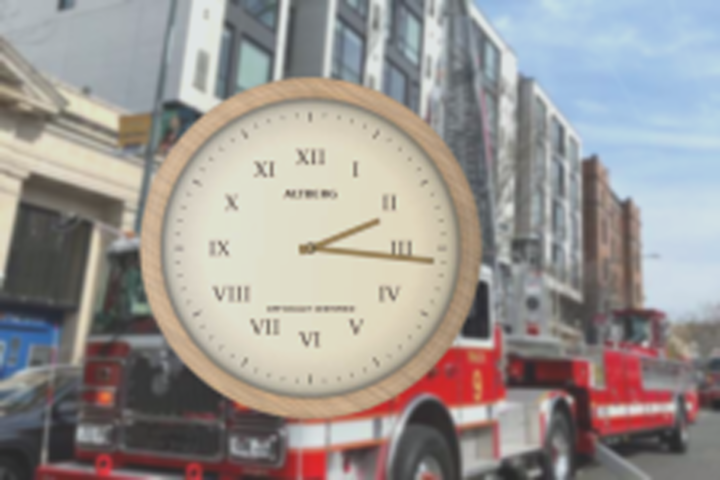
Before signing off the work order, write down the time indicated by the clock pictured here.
2:16
